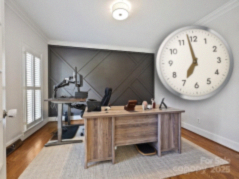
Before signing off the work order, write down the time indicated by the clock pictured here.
6:58
